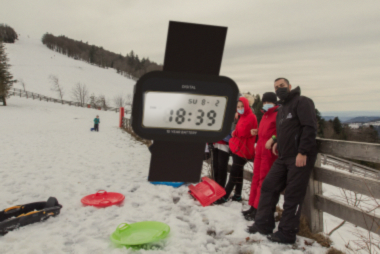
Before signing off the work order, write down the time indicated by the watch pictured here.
18:39
